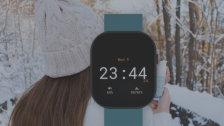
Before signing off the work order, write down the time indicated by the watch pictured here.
23:44
